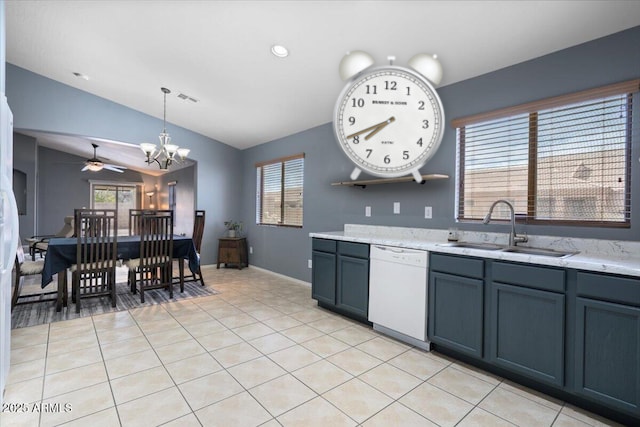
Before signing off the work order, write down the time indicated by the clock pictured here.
7:41
